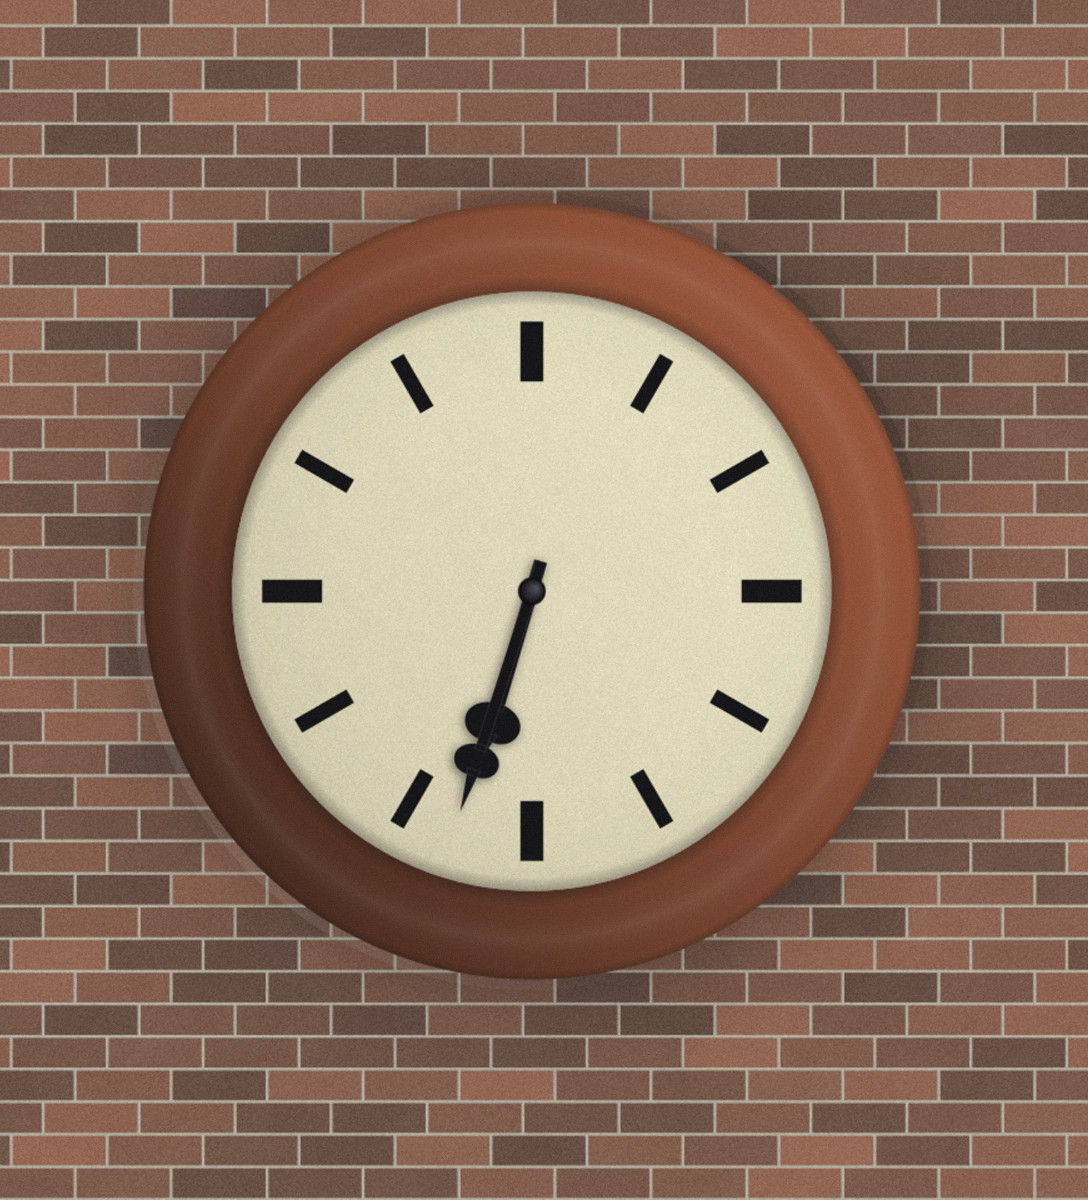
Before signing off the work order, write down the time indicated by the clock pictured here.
6:33
